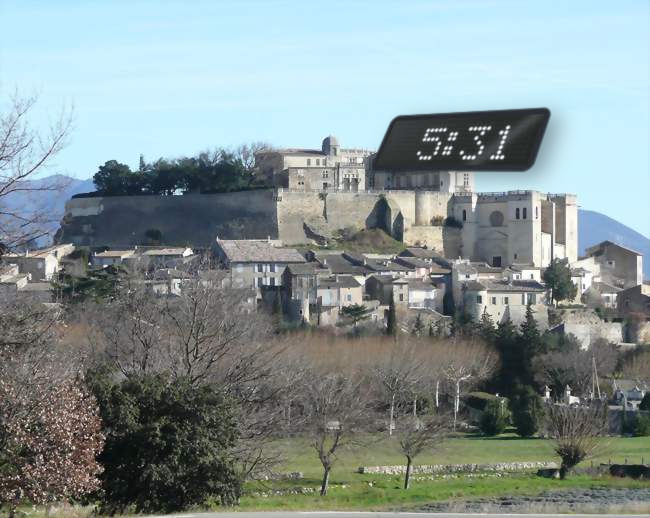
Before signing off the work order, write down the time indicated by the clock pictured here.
5:31
